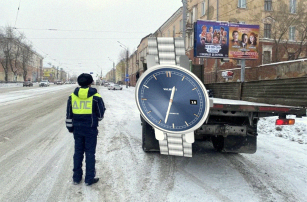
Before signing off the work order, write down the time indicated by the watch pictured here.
12:33
